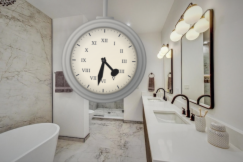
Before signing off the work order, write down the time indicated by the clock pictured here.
4:32
